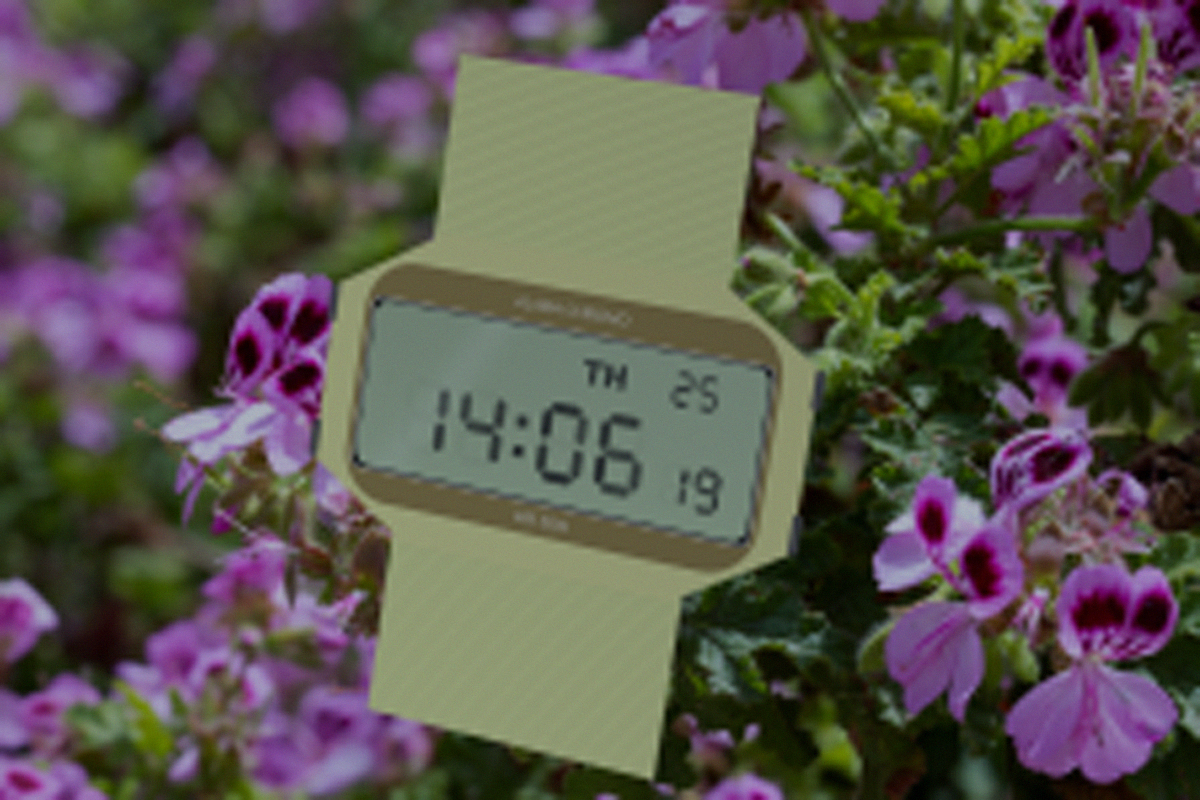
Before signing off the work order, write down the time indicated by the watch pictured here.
14:06:19
